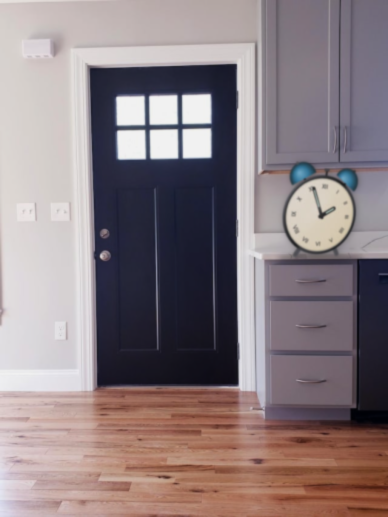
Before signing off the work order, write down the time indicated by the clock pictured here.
1:56
